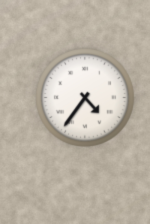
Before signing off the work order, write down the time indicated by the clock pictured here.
4:36
